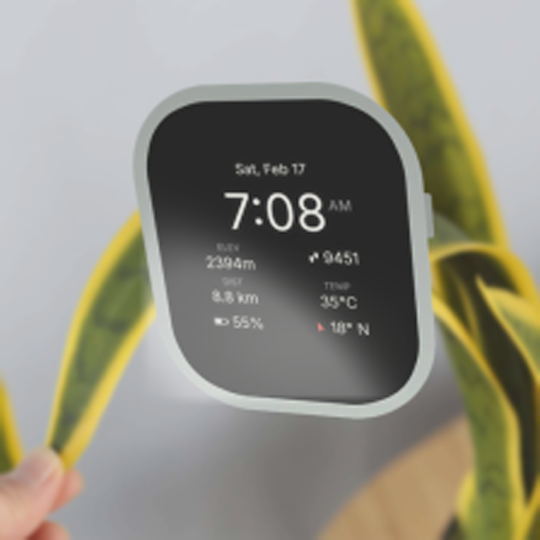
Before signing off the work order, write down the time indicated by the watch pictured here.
7:08
